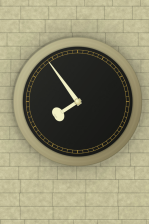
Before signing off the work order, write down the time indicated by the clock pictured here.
7:54
